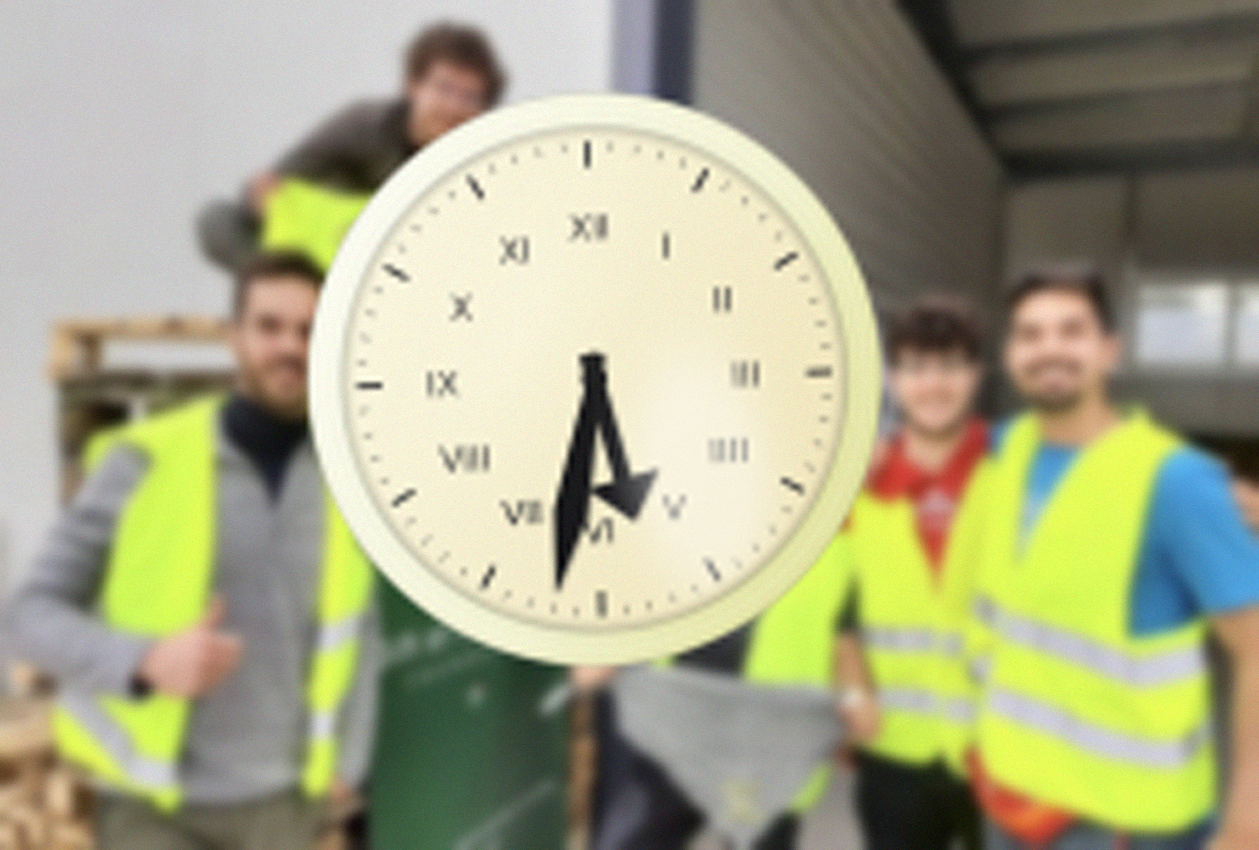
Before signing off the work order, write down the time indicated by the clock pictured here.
5:32
